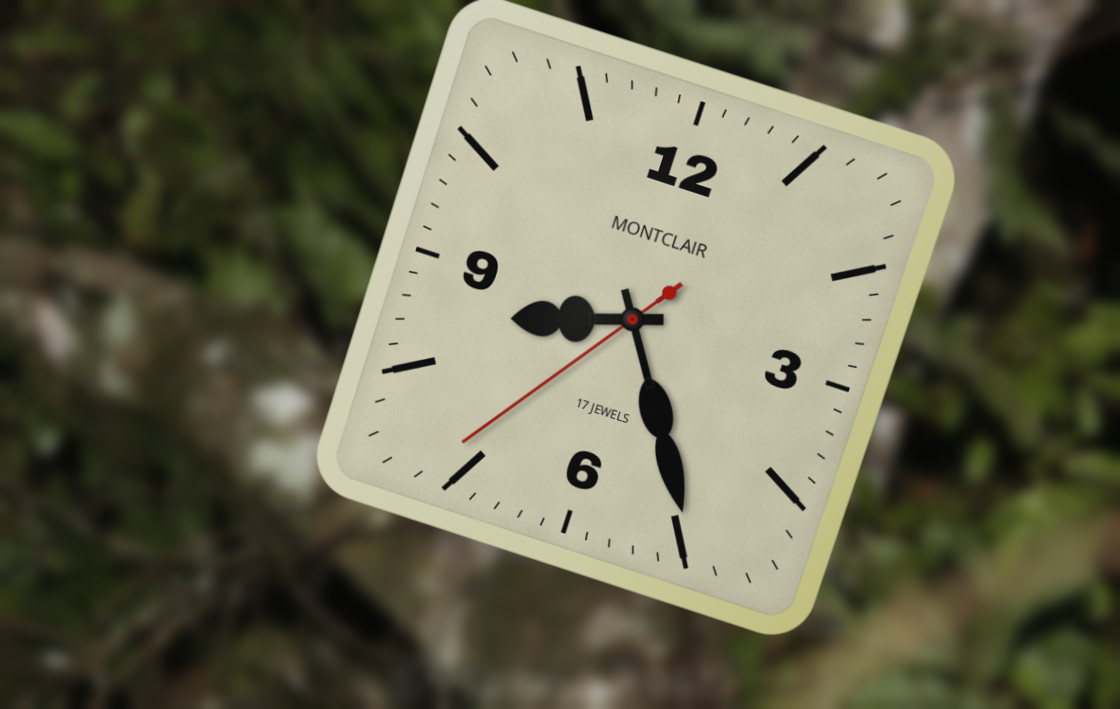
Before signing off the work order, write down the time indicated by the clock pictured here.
8:24:36
